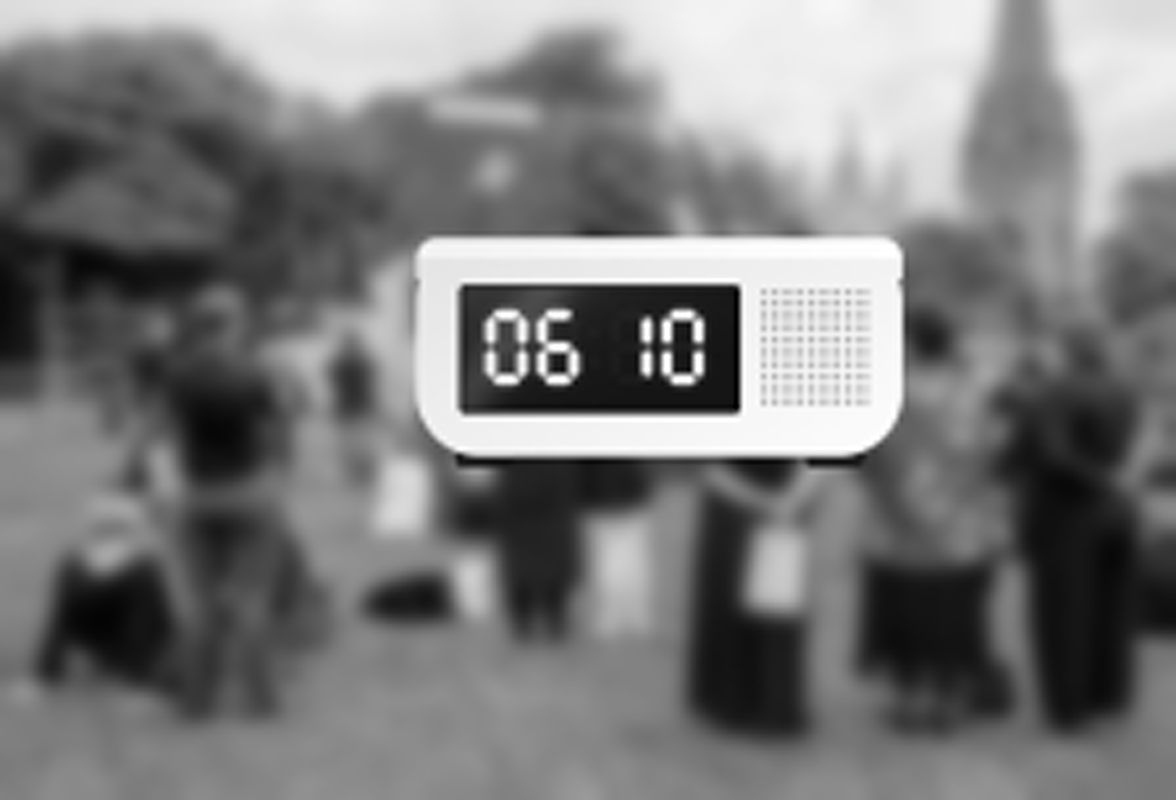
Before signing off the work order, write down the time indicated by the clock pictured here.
6:10
